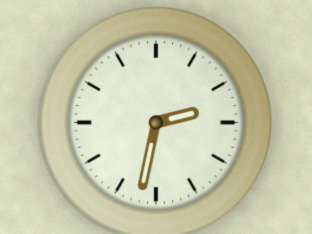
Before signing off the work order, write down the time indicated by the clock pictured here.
2:32
